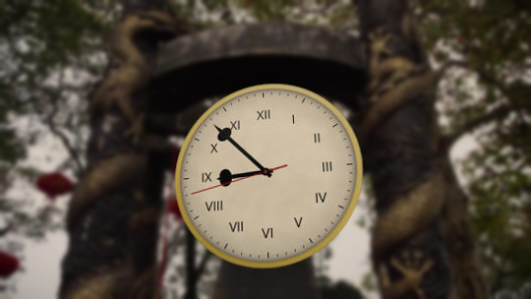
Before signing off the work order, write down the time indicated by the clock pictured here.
8:52:43
